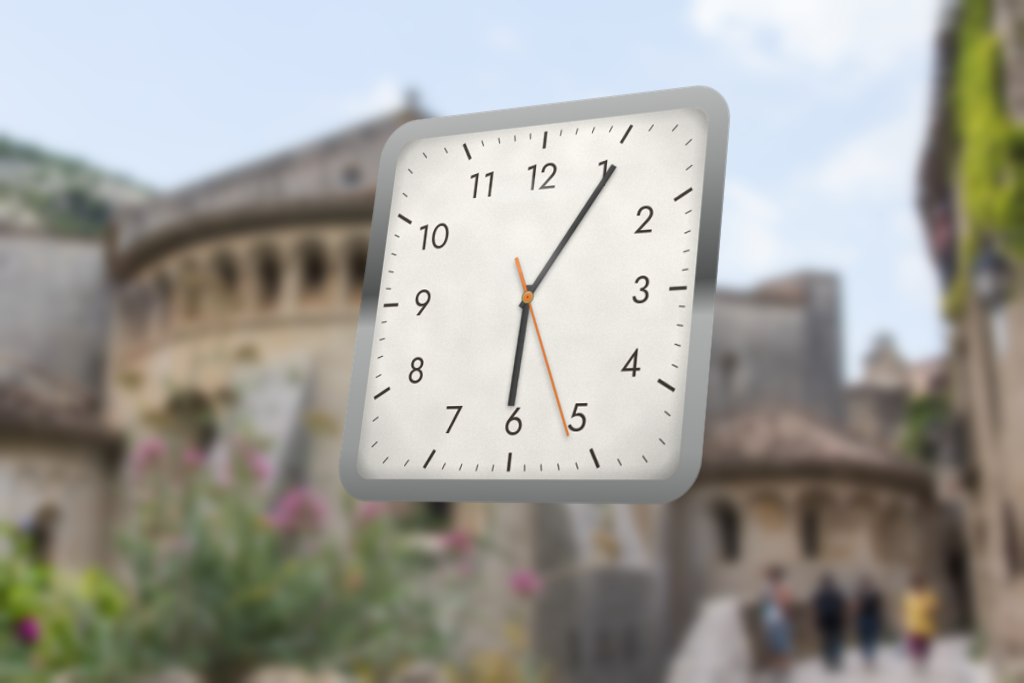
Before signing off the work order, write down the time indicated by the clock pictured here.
6:05:26
